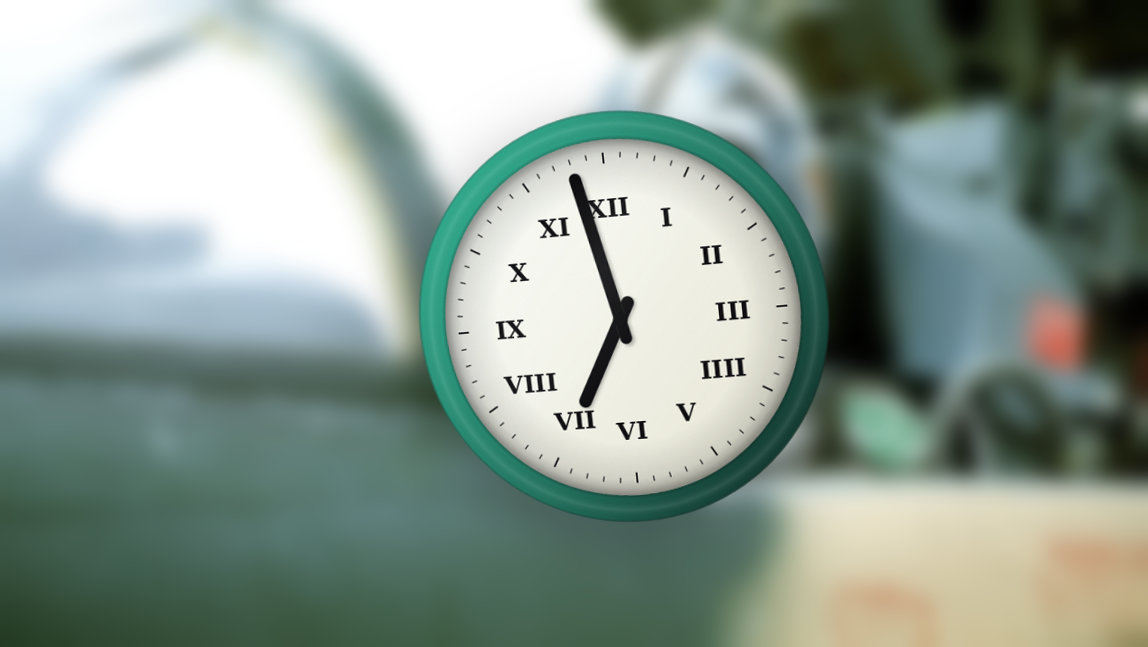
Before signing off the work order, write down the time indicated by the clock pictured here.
6:58
